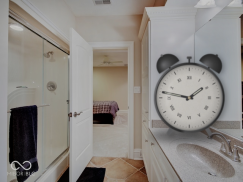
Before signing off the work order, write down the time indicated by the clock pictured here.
1:47
